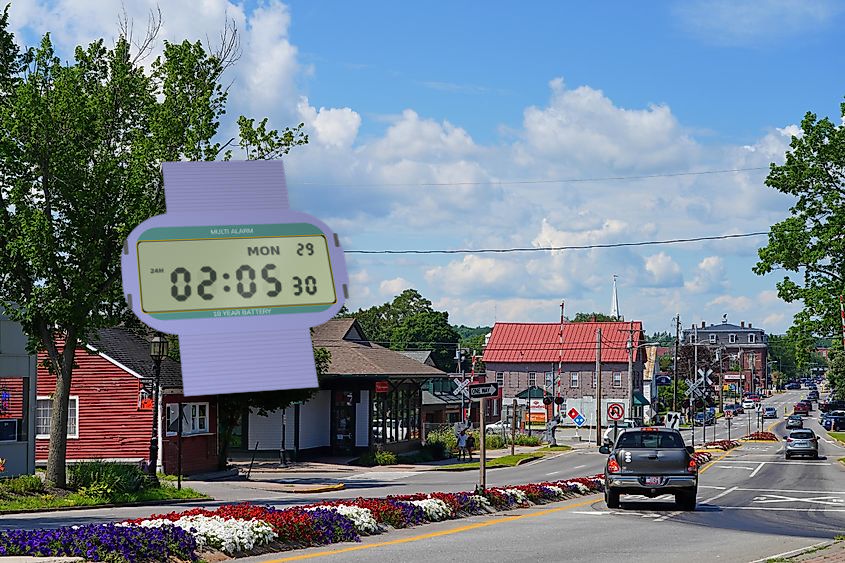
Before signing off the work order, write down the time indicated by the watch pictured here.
2:05:30
